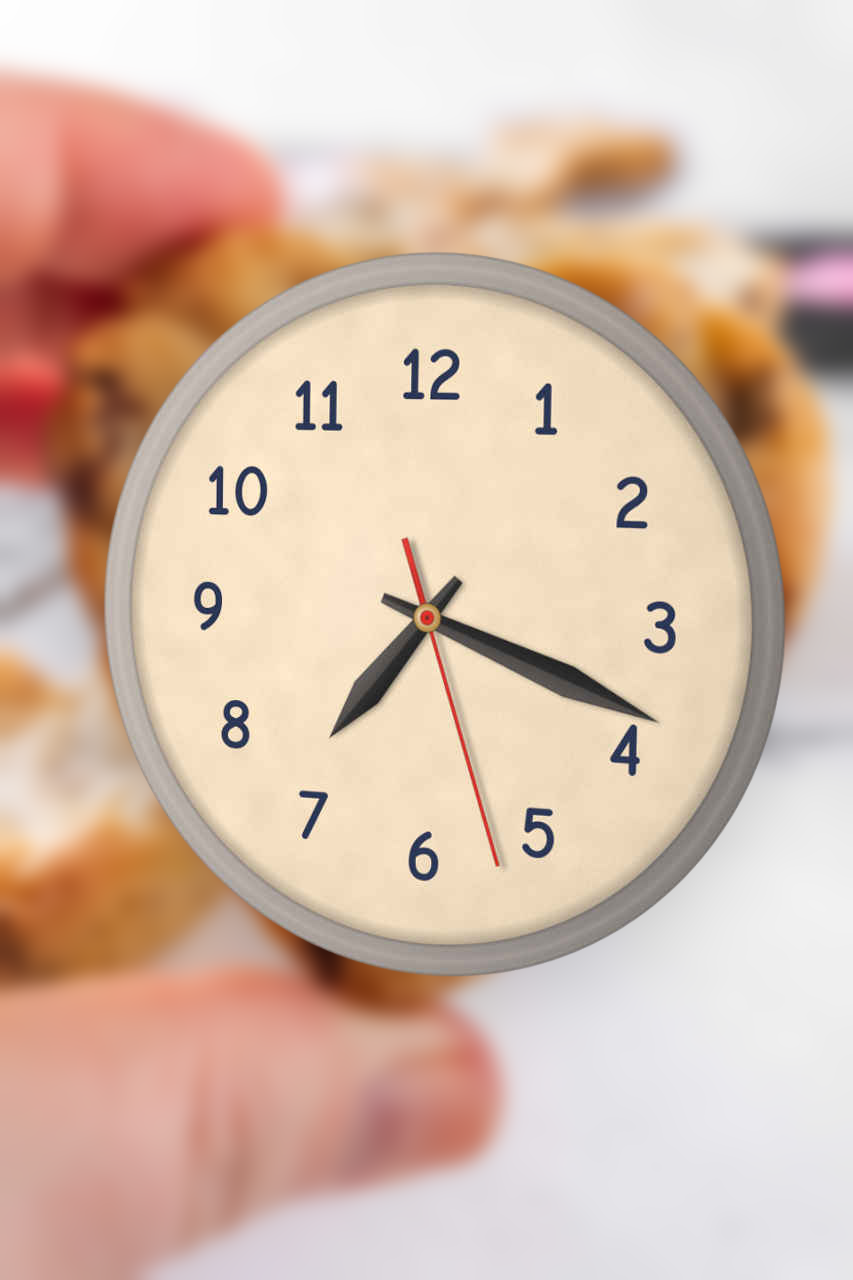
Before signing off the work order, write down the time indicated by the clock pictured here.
7:18:27
